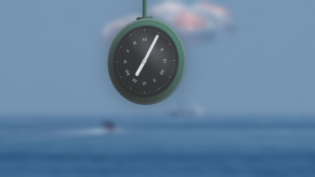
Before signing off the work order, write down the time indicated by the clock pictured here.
7:05
